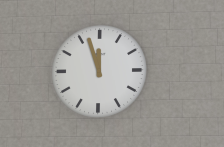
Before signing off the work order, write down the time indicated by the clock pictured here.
11:57
